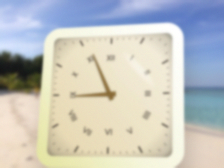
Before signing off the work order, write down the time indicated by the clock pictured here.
8:56
